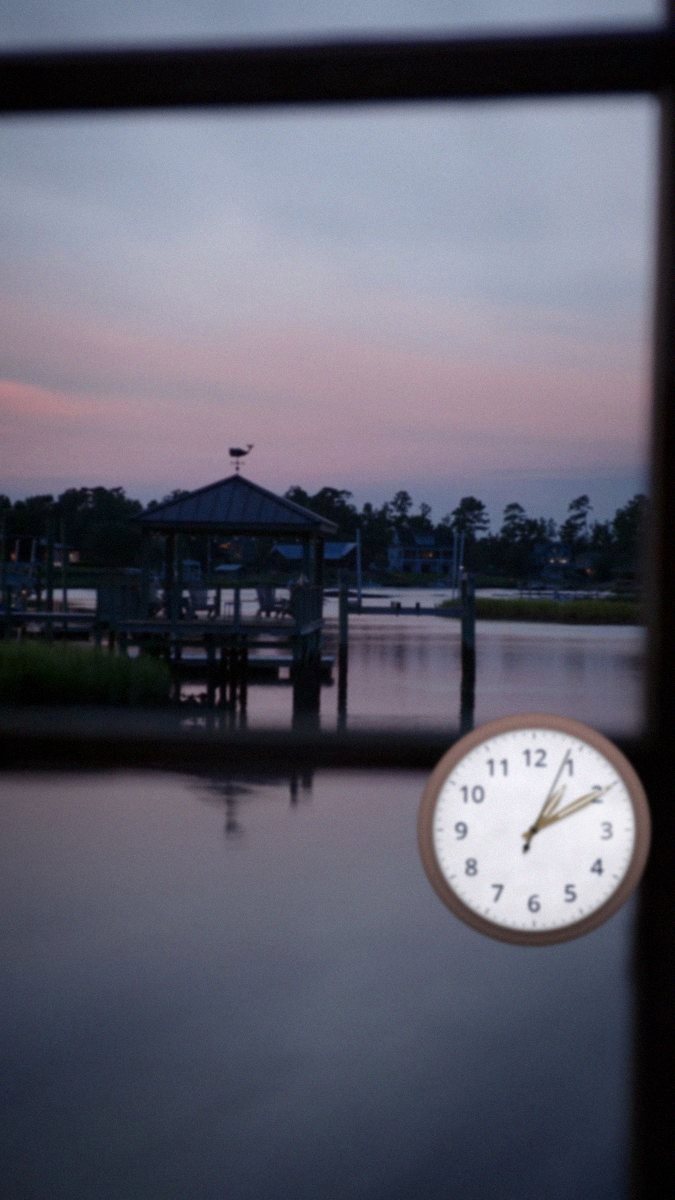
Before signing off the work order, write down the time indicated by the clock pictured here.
1:10:04
